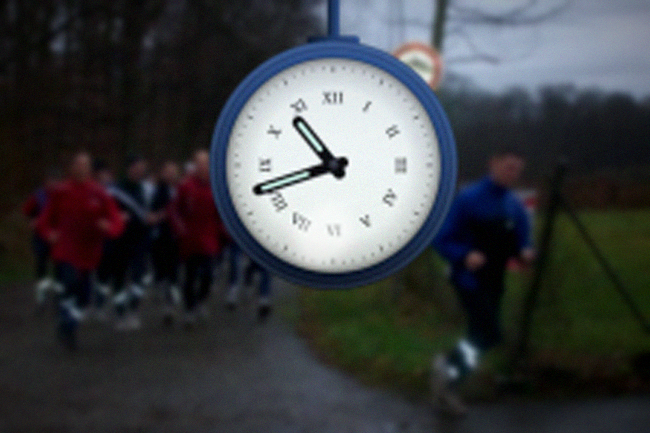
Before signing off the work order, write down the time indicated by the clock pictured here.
10:42
